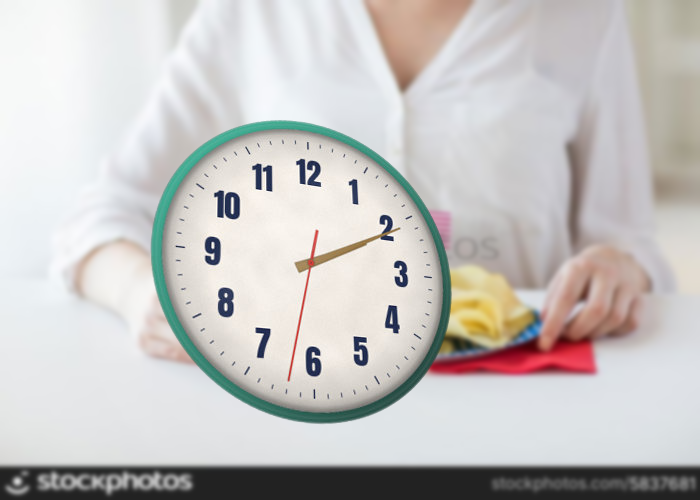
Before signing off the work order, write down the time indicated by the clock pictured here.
2:10:32
